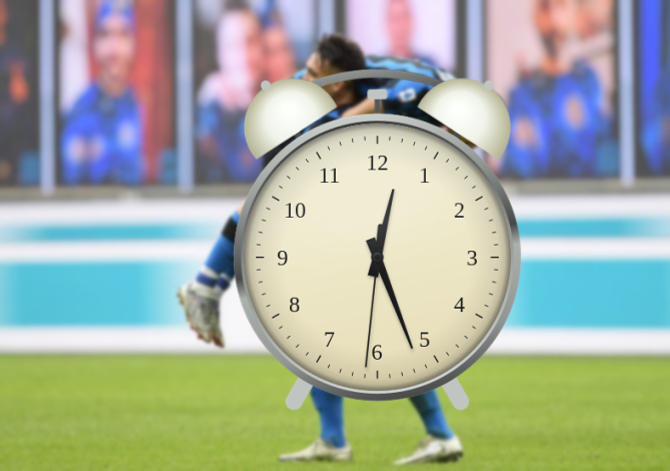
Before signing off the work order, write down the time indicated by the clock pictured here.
12:26:31
